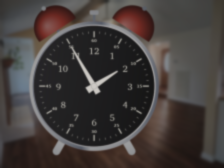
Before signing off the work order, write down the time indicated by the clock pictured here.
1:55
